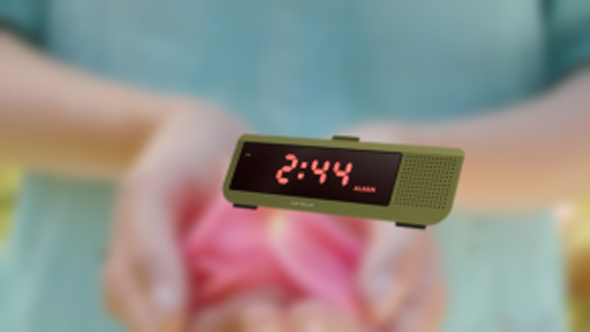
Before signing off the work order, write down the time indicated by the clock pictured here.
2:44
